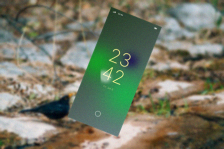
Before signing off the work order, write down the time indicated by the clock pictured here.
23:42
